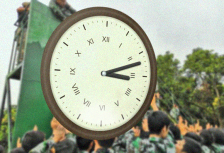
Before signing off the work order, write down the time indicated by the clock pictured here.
3:12
